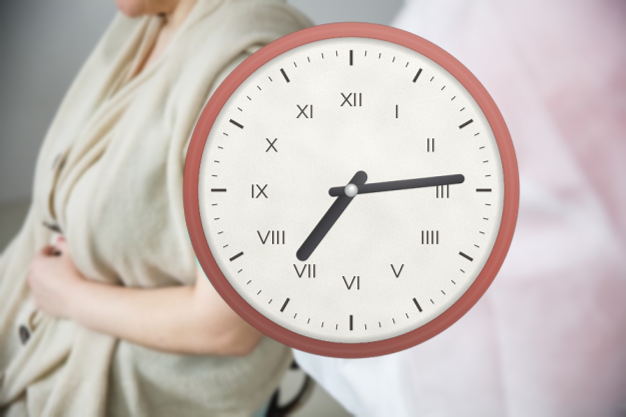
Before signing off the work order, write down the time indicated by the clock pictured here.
7:14
